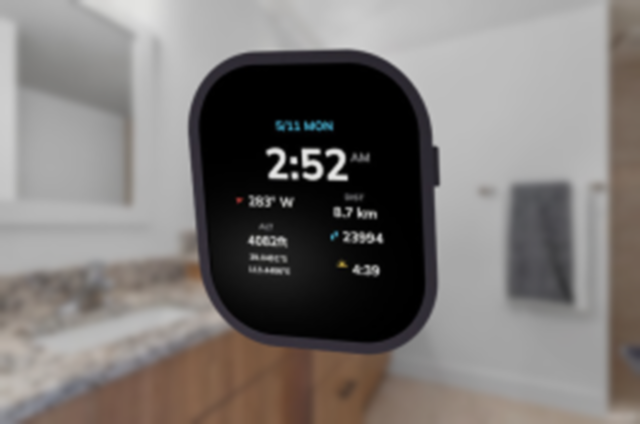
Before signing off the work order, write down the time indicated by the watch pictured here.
2:52
